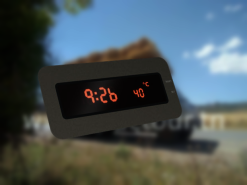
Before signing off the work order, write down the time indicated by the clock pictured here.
9:26
